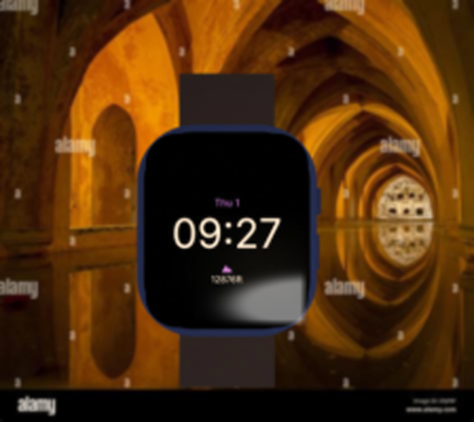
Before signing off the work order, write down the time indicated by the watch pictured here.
9:27
